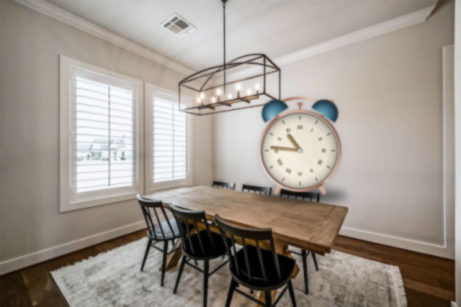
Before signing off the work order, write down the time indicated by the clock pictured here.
10:46
